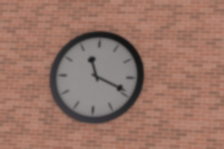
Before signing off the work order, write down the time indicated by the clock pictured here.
11:19
